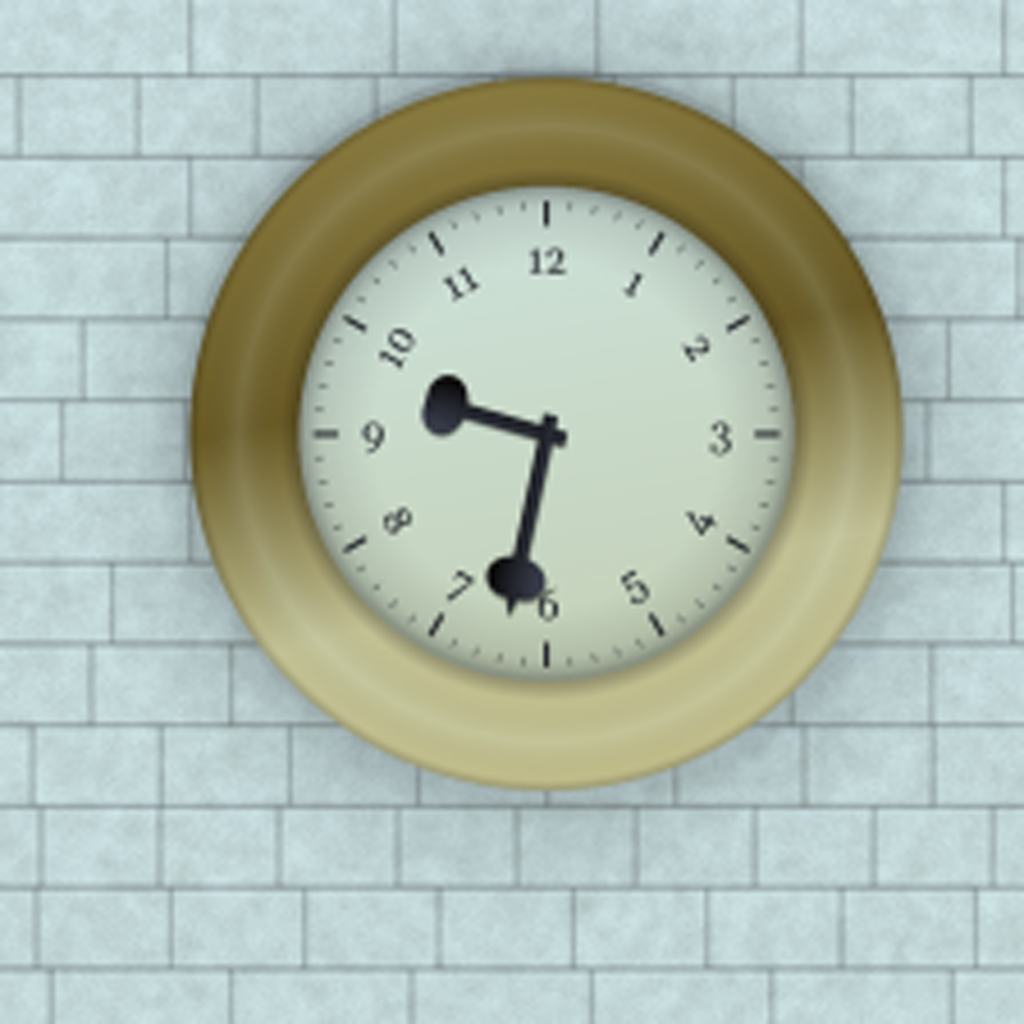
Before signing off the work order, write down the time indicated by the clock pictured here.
9:32
